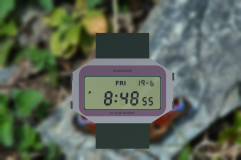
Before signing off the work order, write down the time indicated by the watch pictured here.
8:48:55
